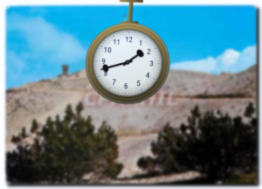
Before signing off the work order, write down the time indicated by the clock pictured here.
1:42
